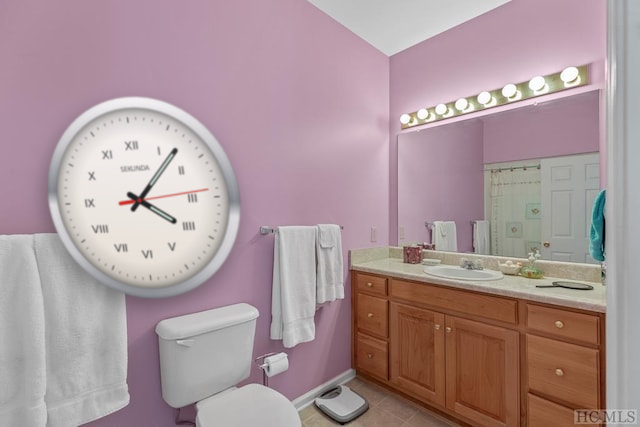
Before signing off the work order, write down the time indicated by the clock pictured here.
4:07:14
